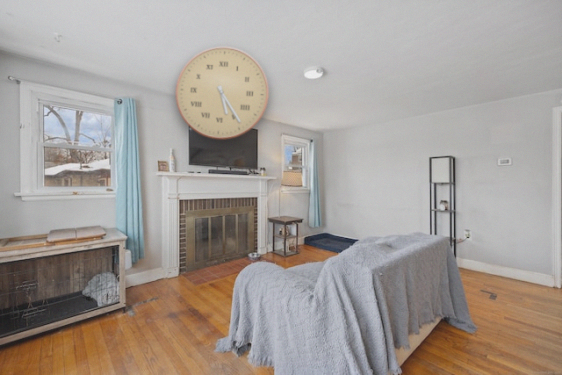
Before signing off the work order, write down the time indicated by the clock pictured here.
5:24
